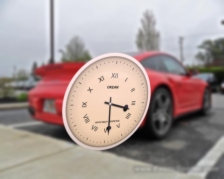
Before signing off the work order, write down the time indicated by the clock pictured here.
3:29
